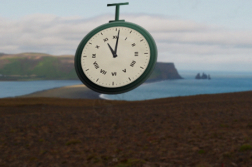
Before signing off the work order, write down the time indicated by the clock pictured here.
11:01
